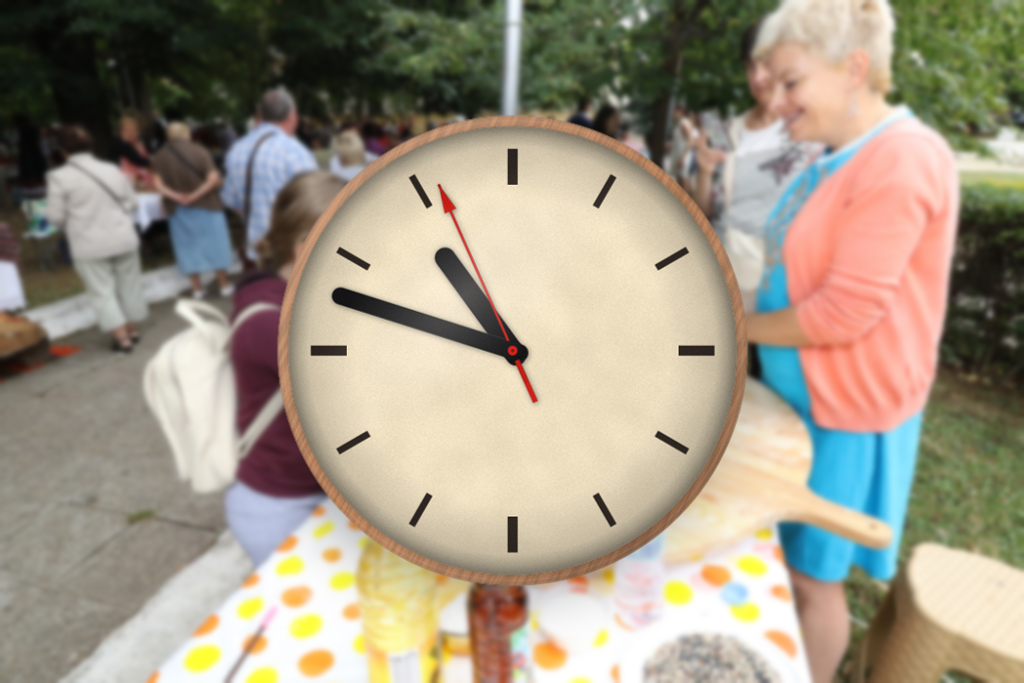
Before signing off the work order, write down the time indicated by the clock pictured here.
10:47:56
